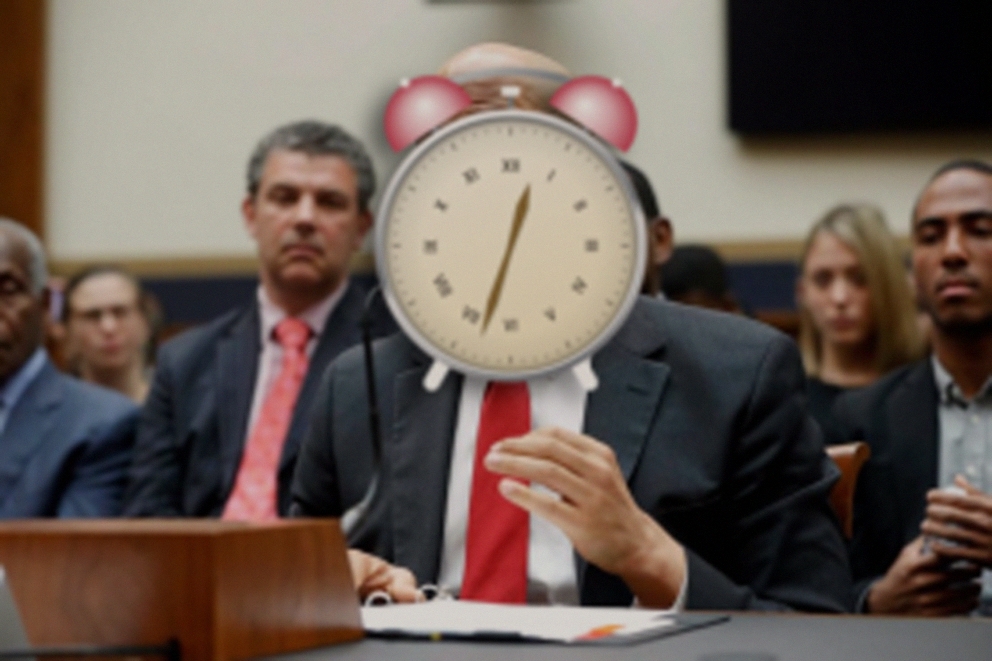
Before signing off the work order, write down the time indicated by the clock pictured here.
12:33
